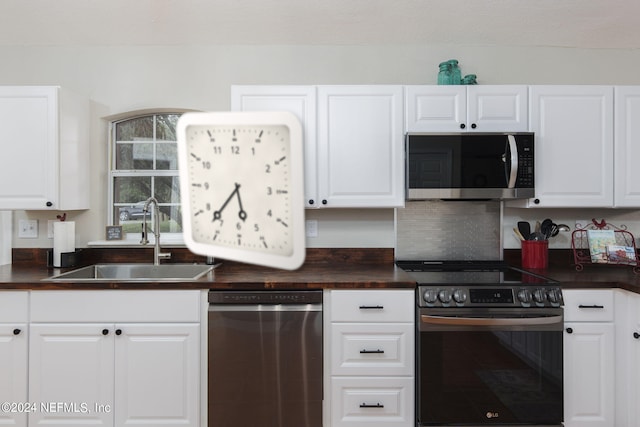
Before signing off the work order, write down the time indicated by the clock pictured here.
5:37
